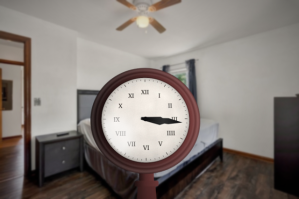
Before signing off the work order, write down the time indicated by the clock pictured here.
3:16
